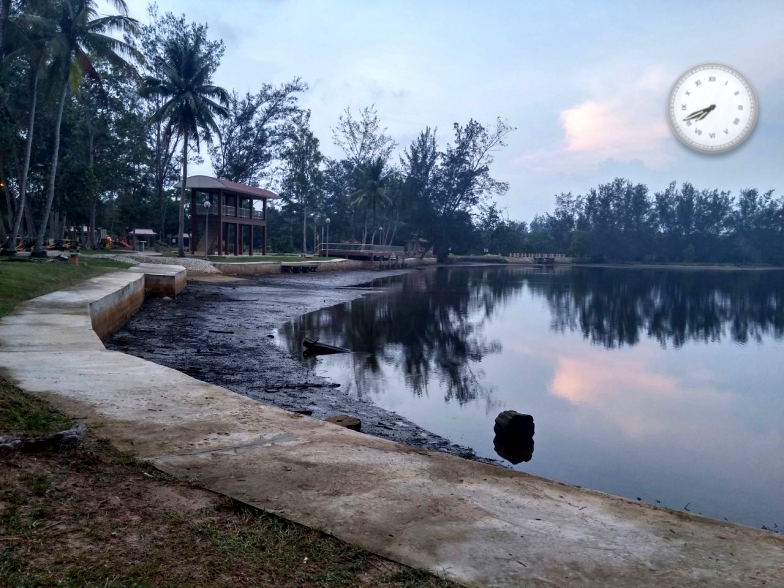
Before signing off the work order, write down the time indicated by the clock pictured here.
7:41
